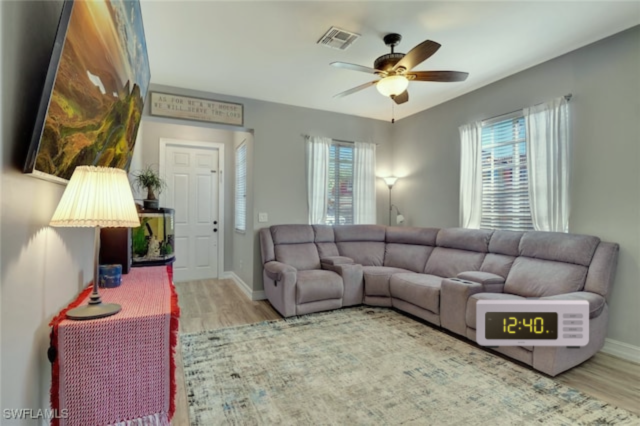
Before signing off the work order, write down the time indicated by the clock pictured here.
12:40
